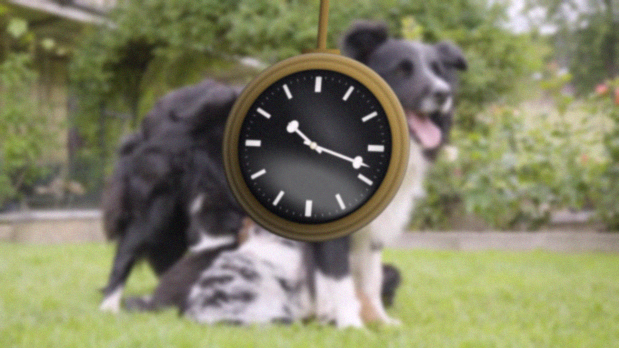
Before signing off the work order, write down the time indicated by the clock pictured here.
10:18
